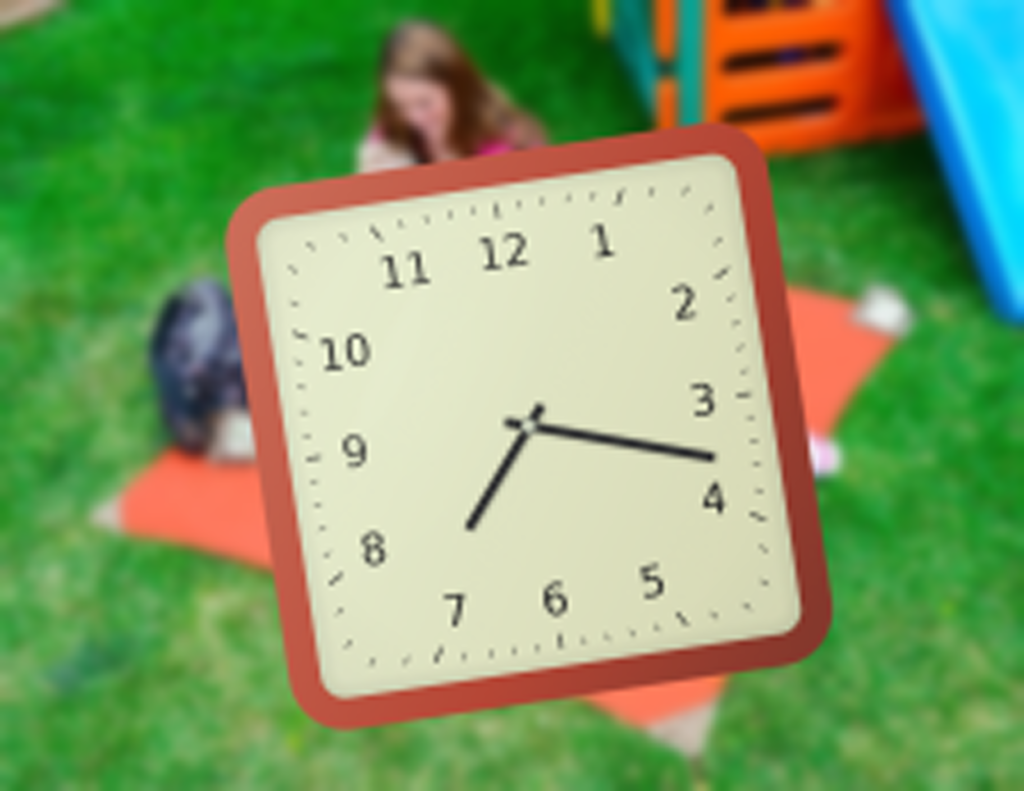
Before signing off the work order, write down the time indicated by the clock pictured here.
7:18
